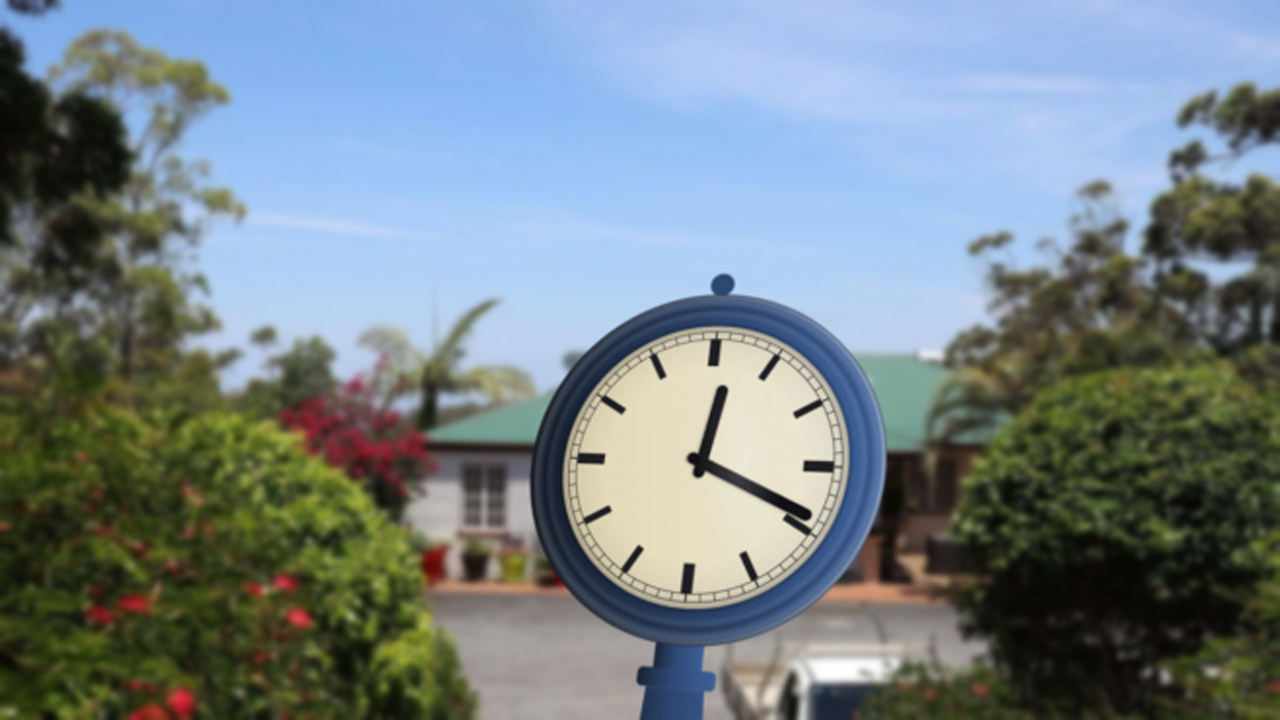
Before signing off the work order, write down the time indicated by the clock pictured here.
12:19
